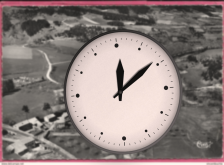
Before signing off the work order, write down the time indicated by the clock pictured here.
12:09
